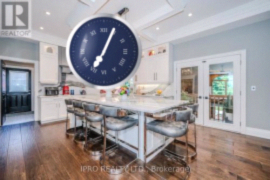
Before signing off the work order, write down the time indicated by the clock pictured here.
7:04
